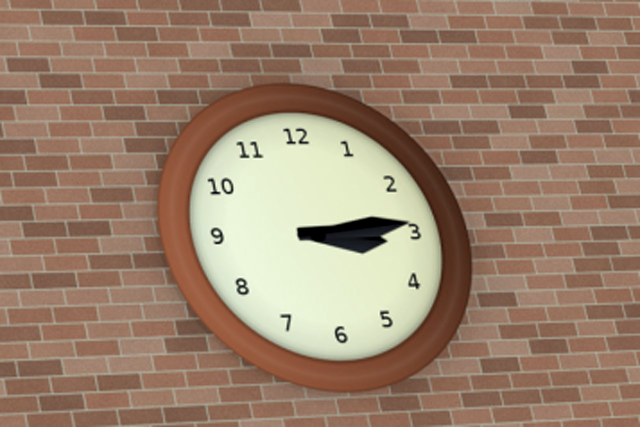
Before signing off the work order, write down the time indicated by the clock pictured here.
3:14
